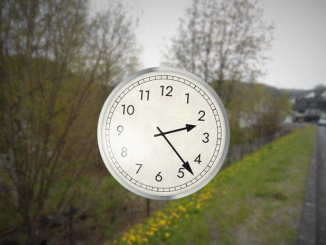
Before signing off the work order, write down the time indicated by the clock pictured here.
2:23
